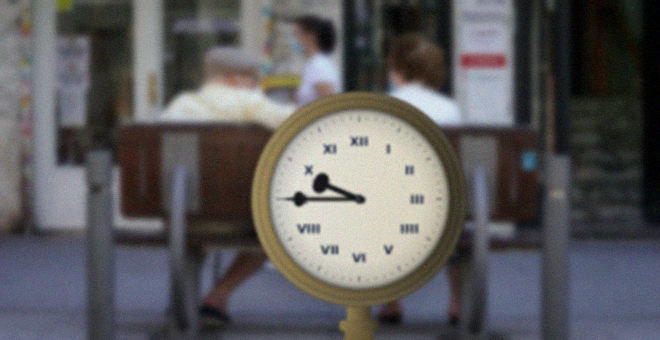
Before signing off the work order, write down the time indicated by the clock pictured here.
9:45
